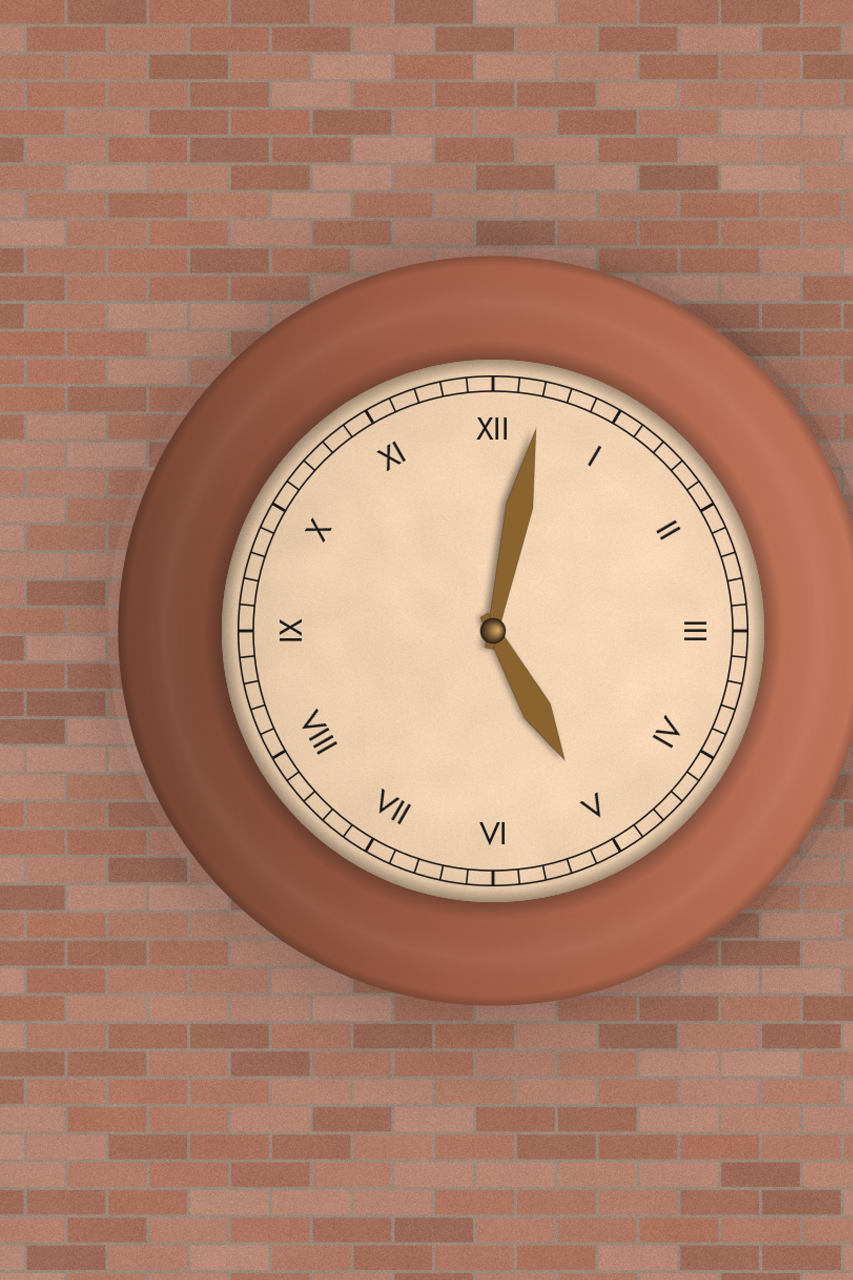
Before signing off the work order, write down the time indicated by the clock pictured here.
5:02
